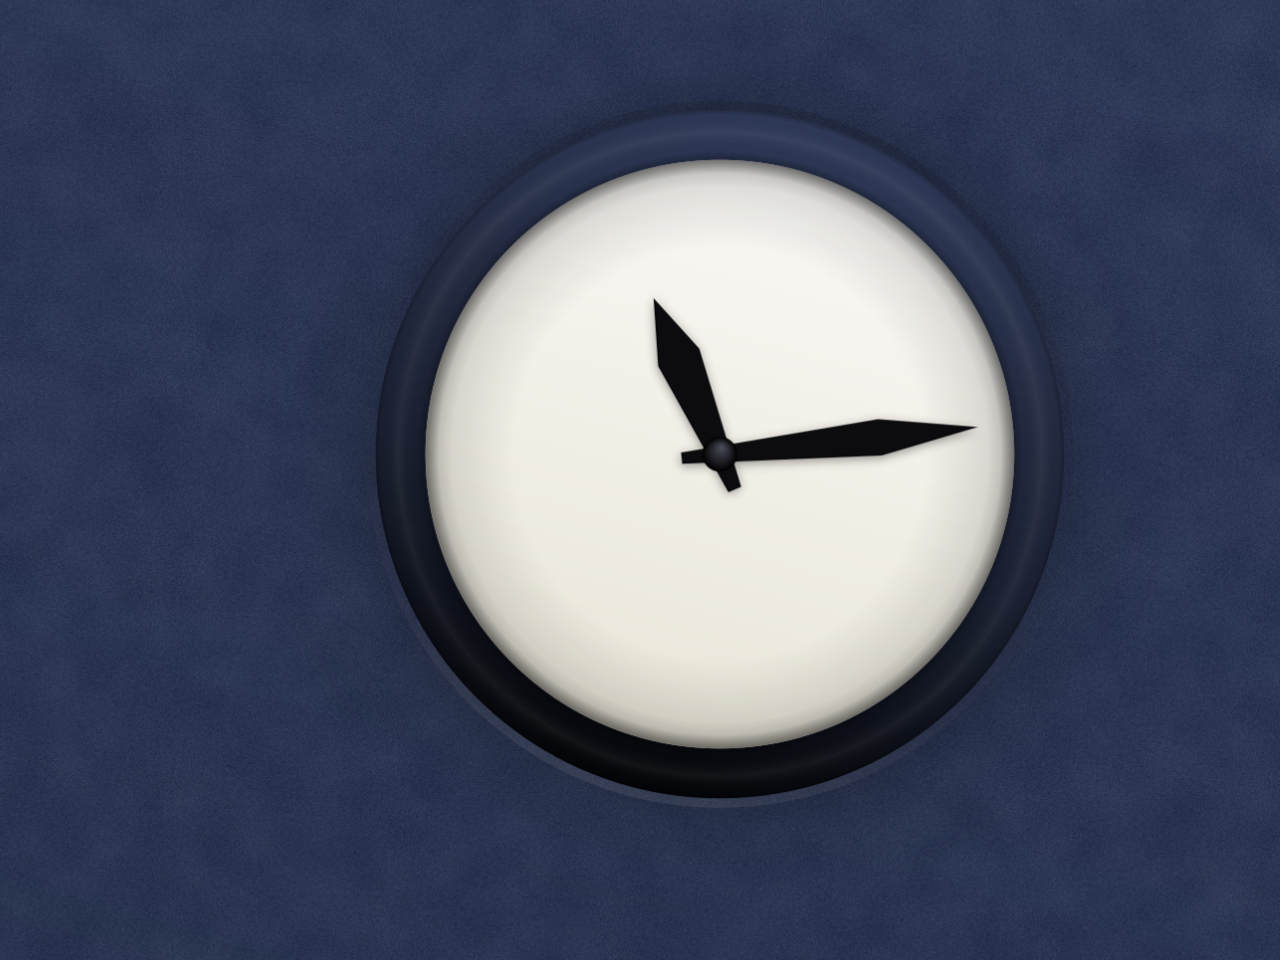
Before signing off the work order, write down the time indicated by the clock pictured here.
11:14
